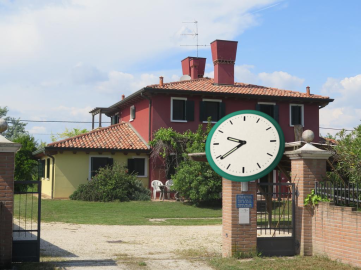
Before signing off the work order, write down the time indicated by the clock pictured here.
9:39
